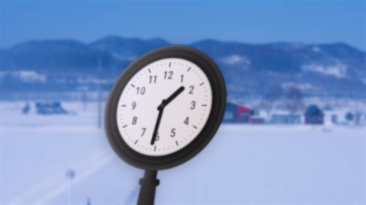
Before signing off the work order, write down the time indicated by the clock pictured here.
1:31
